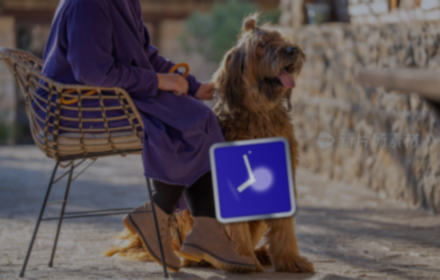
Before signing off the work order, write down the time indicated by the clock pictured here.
7:58
